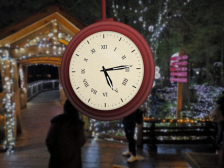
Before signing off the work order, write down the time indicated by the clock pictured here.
5:14
